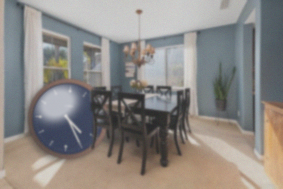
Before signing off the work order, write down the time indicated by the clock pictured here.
4:25
